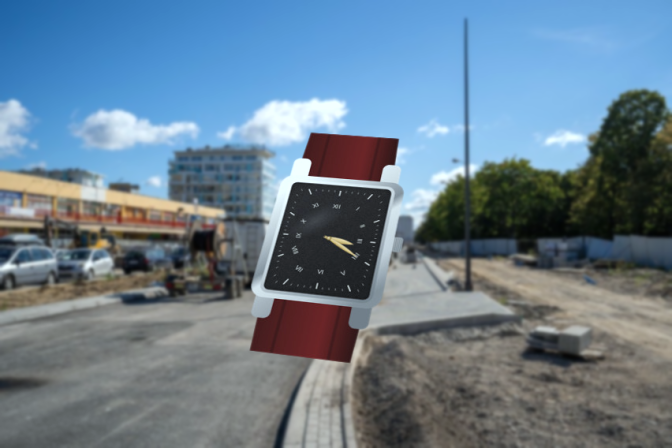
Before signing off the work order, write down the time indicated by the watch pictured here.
3:20
